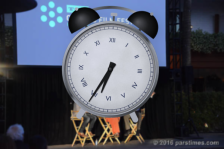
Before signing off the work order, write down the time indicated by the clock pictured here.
6:35
